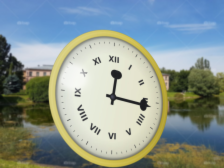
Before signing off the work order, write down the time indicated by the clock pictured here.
12:16
